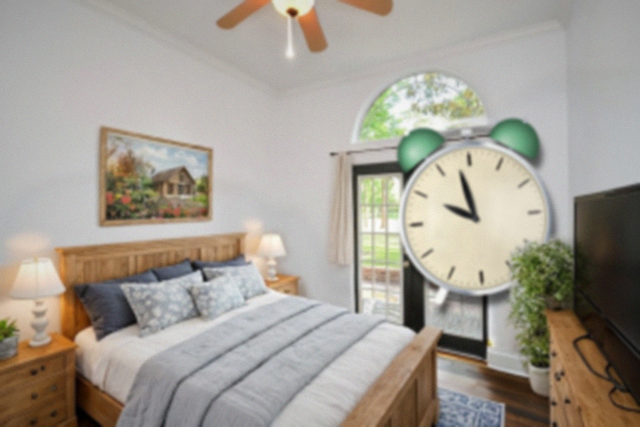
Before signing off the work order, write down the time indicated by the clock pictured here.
9:58
